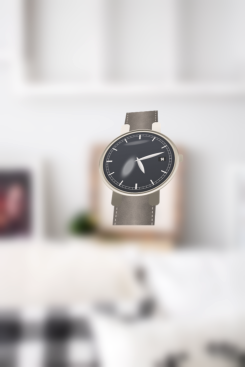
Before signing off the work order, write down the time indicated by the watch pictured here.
5:12
